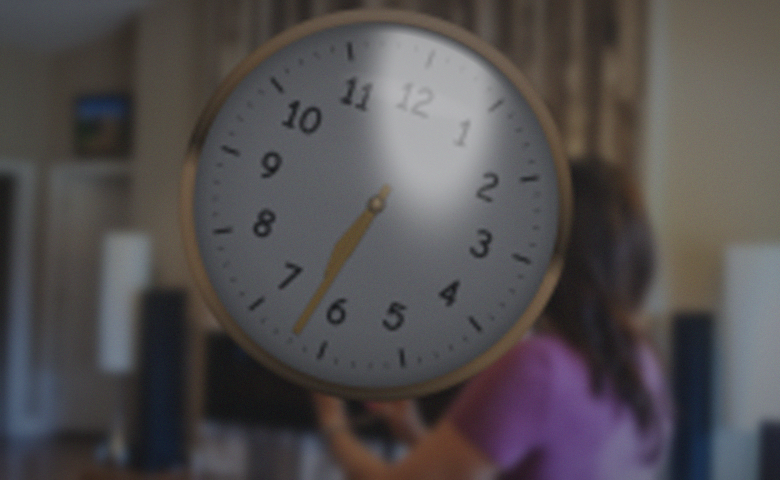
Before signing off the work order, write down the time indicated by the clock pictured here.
6:32
